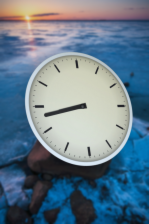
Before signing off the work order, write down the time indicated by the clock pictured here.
8:43
